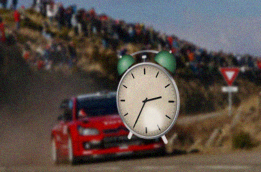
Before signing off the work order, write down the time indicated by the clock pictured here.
2:35
